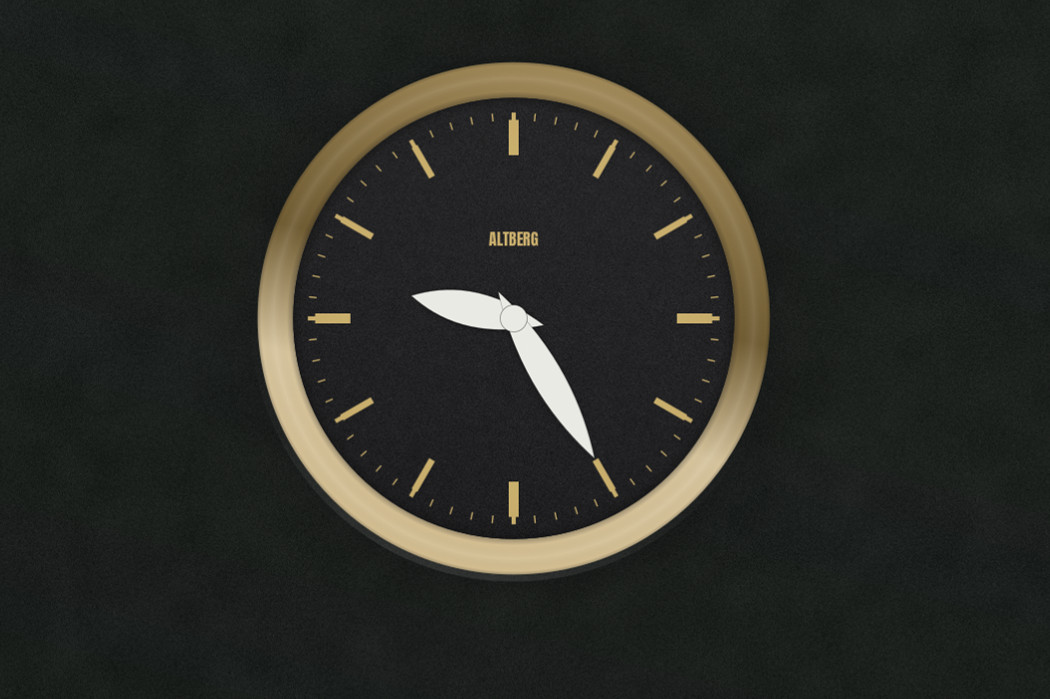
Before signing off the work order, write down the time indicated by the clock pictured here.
9:25
